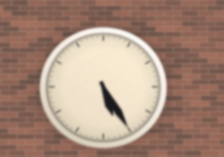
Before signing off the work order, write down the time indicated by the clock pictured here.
5:25
